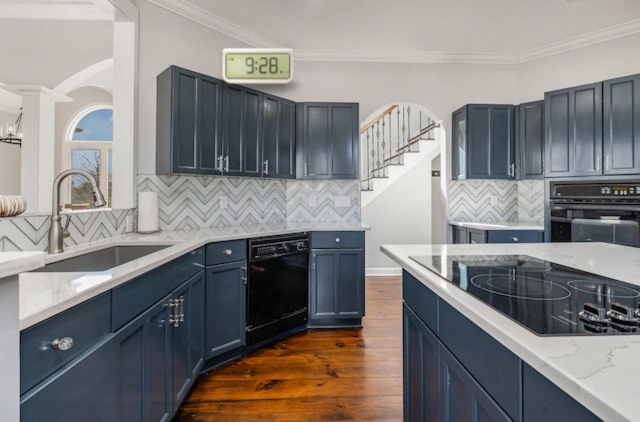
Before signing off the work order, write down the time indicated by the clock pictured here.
9:28
